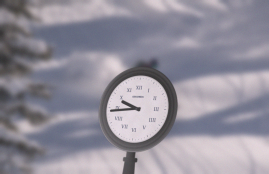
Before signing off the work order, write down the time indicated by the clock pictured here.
9:44
